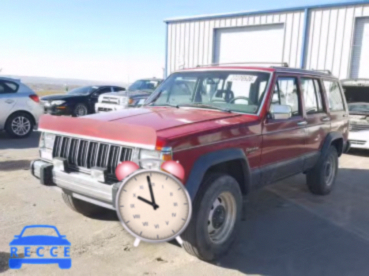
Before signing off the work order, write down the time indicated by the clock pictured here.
9:59
